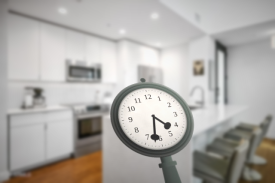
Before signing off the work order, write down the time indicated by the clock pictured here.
4:32
